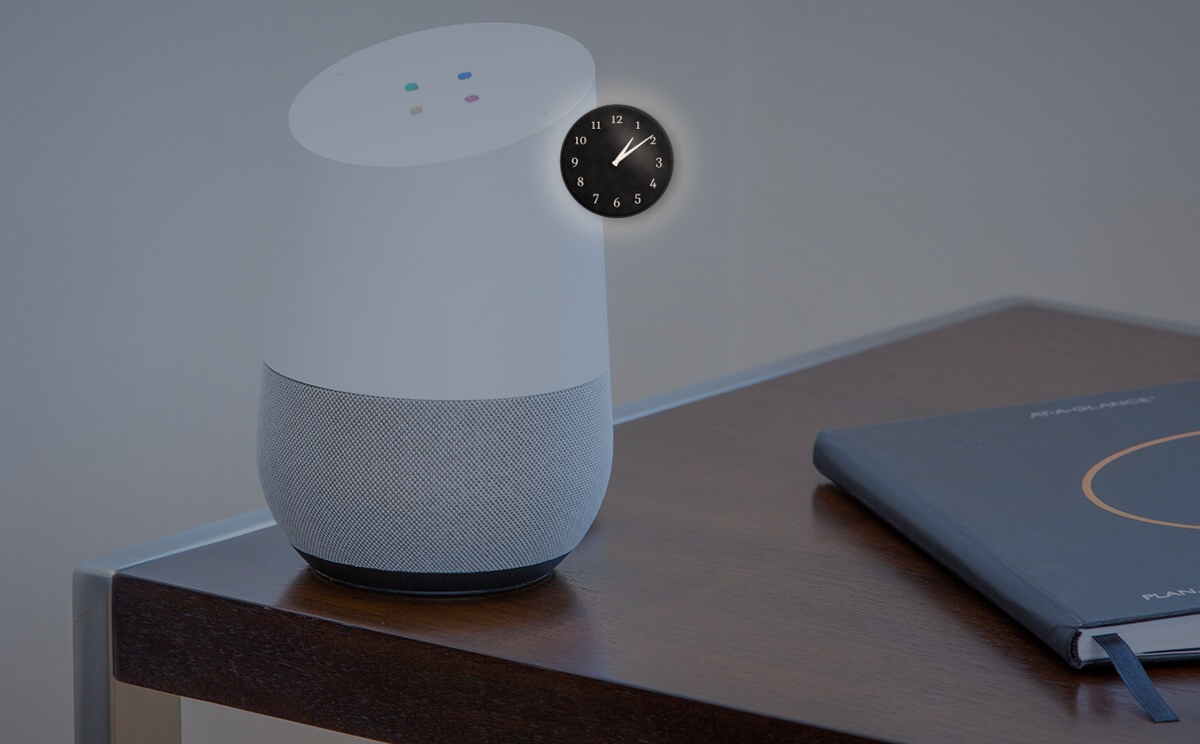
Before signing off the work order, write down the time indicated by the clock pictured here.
1:09
